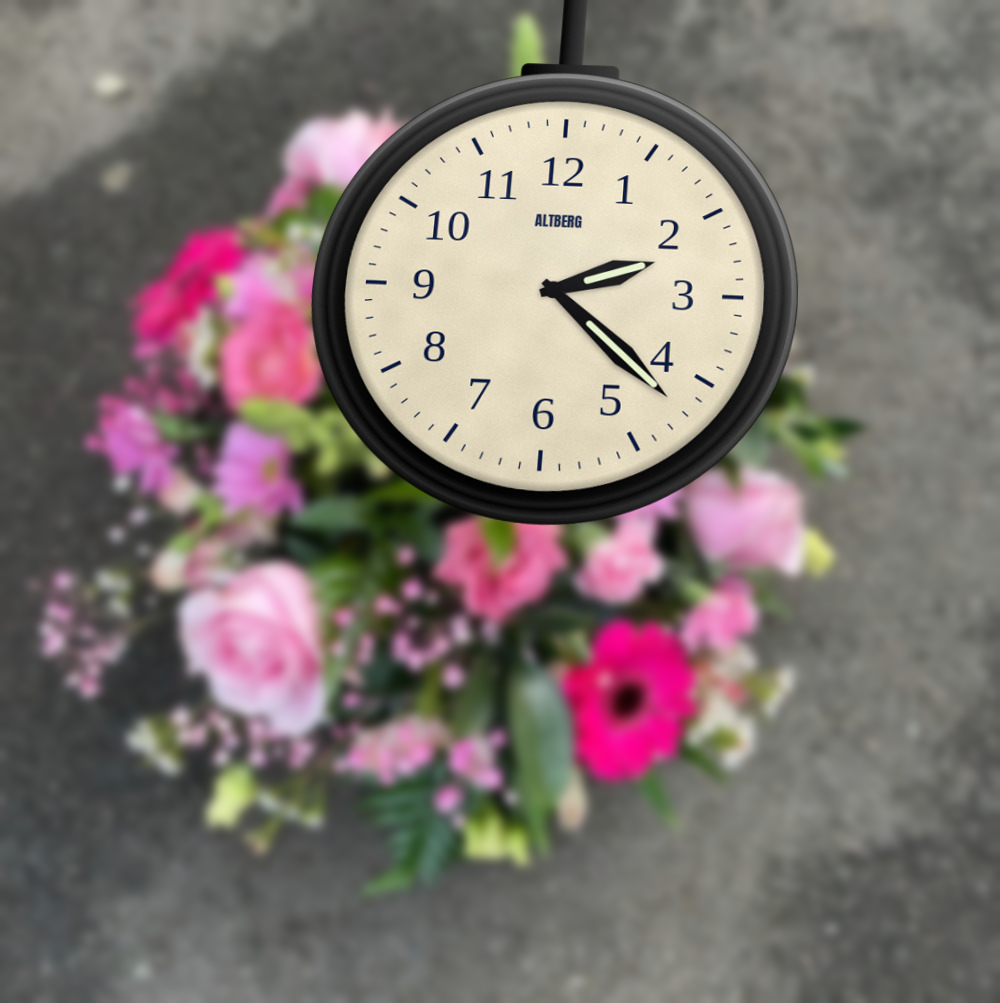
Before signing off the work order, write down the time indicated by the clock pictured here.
2:22
